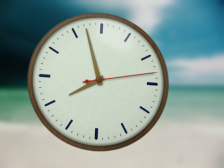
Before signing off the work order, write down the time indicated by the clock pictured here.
7:57:13
